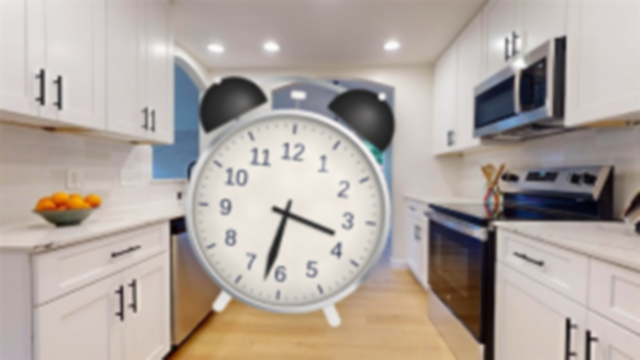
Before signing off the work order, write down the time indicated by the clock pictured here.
3:32
